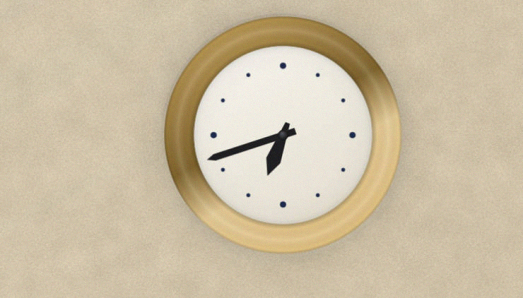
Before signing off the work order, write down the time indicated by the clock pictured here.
6:42
